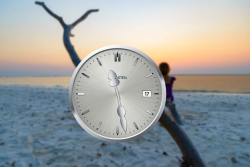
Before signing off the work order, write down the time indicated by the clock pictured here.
11:28
